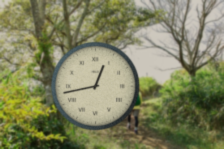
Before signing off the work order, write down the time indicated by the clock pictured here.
12:43
